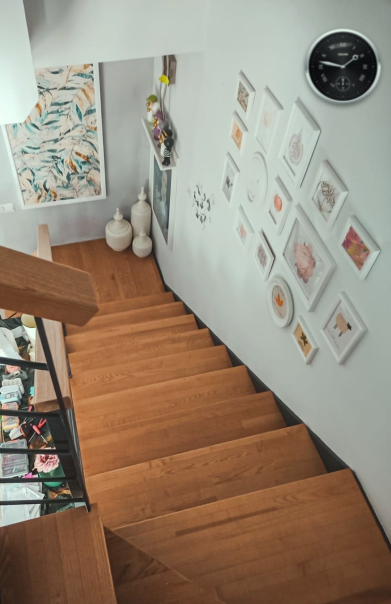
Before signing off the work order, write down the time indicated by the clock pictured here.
1:47
